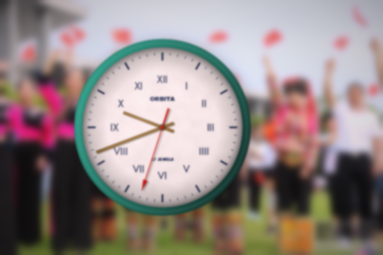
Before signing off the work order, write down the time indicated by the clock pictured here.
9:41:33
